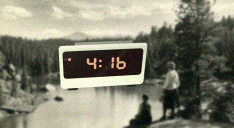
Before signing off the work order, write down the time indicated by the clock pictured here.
4:16
